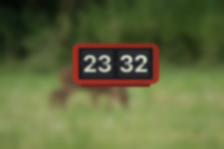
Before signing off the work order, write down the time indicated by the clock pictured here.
23:32
